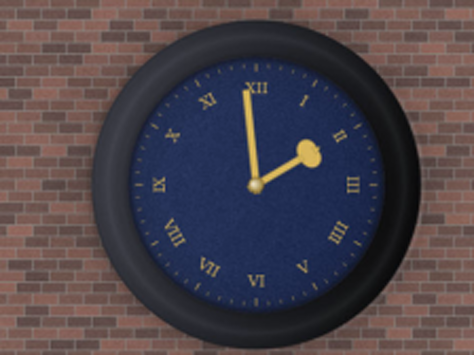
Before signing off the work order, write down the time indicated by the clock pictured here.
1:59
